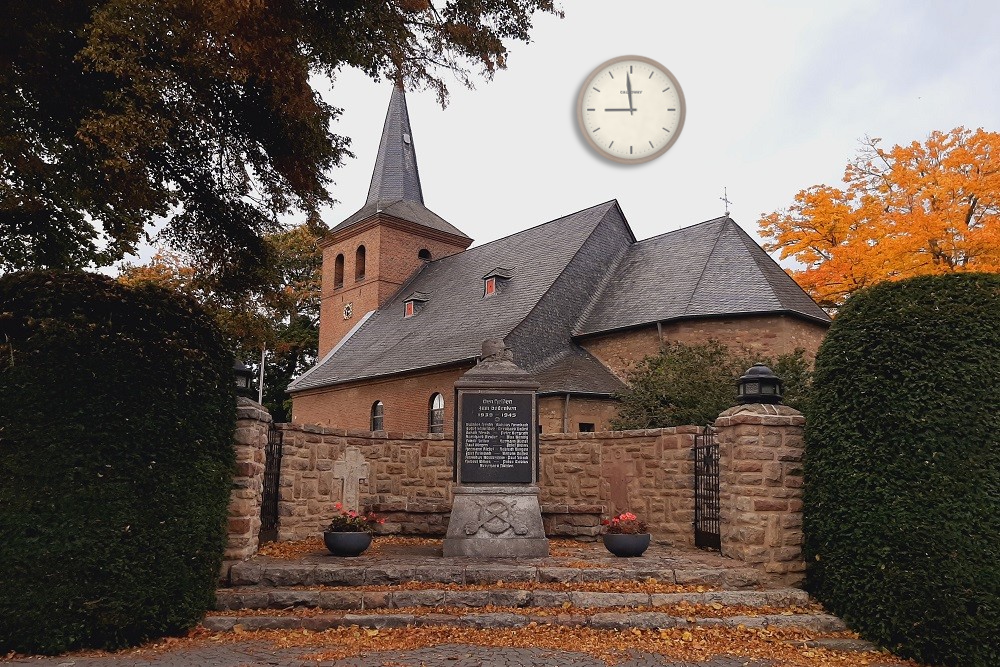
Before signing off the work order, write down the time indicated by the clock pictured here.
8:59
